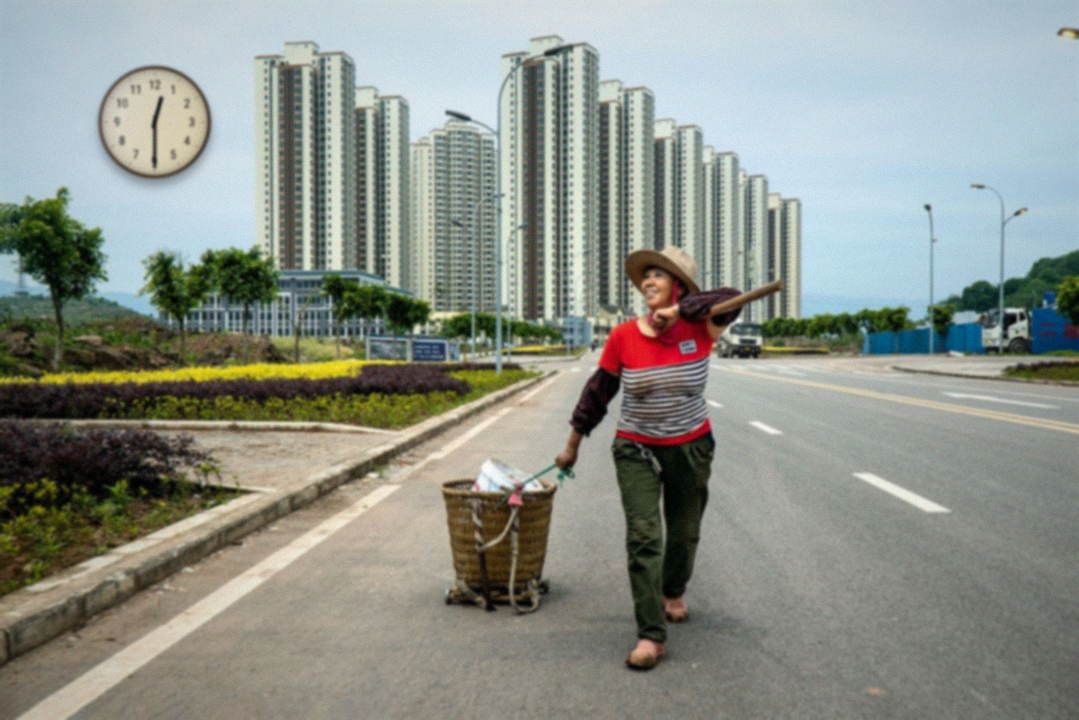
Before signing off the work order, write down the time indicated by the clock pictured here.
12:30
